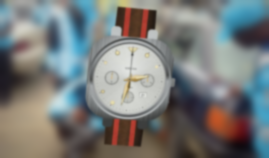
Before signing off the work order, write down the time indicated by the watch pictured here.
2:32
